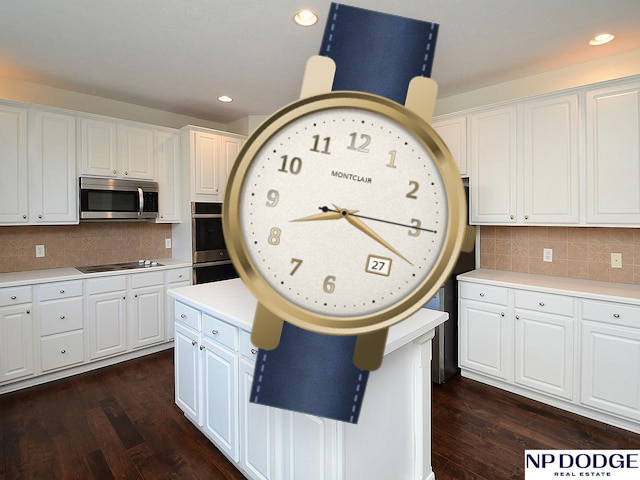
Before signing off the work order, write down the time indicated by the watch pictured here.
8:19:15
